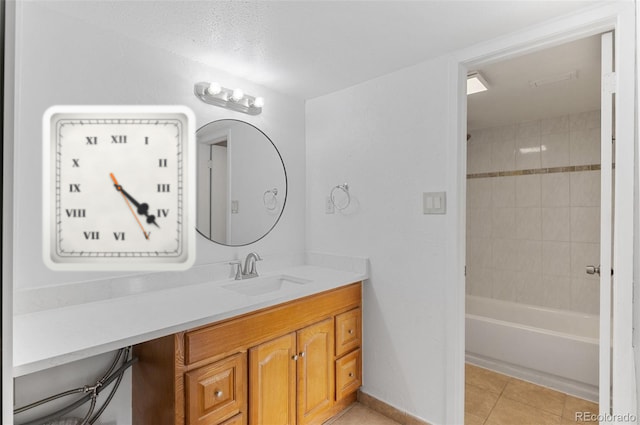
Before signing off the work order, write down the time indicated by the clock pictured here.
4:22:25
